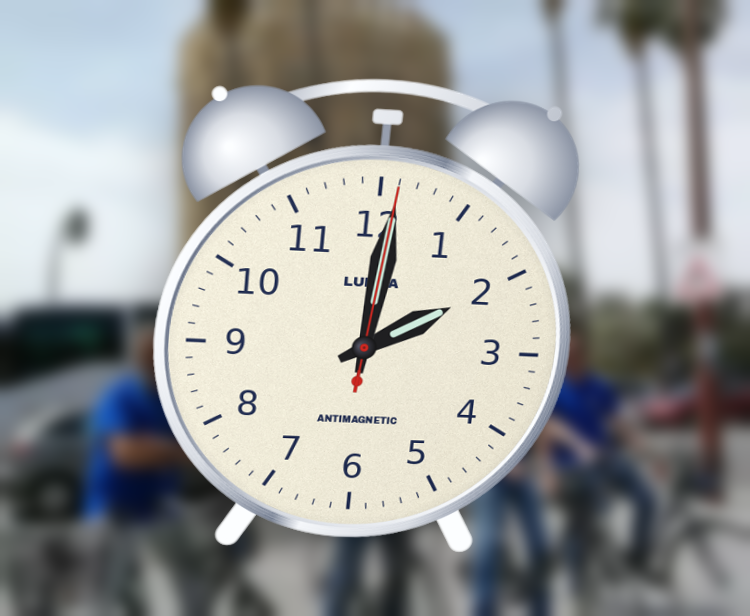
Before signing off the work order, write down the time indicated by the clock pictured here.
2:01:01
